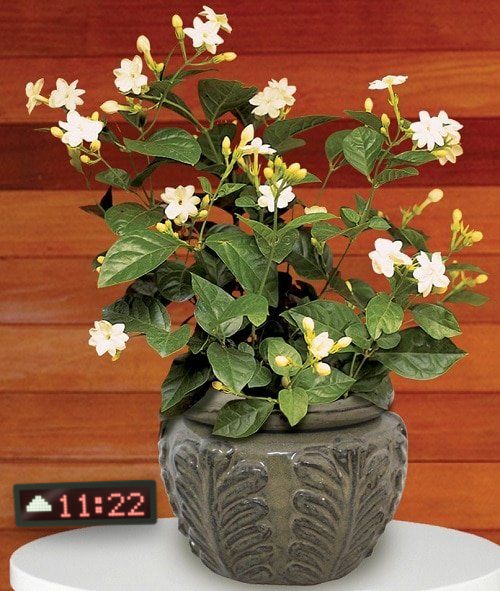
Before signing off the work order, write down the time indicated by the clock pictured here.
11:22
